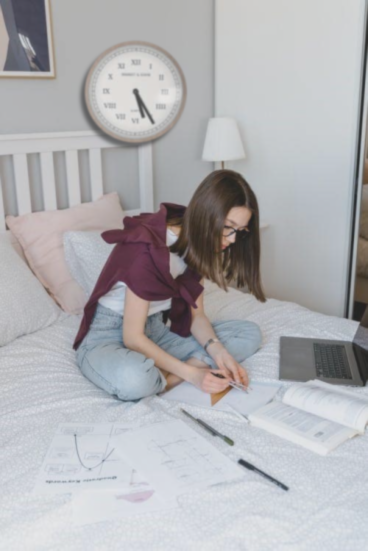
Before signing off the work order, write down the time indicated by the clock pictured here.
5:25
